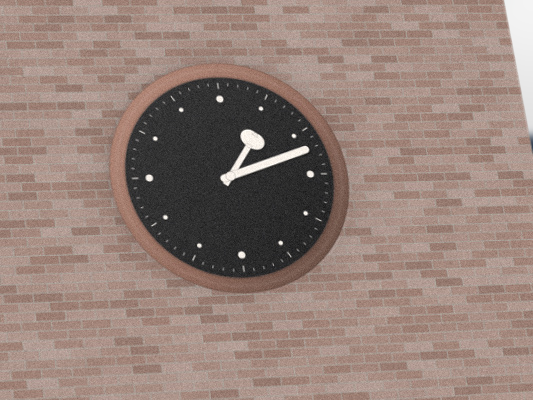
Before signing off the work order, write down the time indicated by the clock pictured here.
1:12
